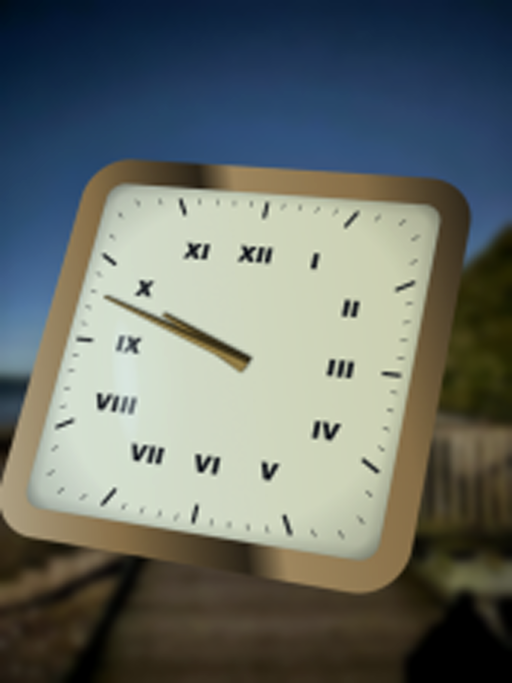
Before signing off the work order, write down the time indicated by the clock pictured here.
9:48
